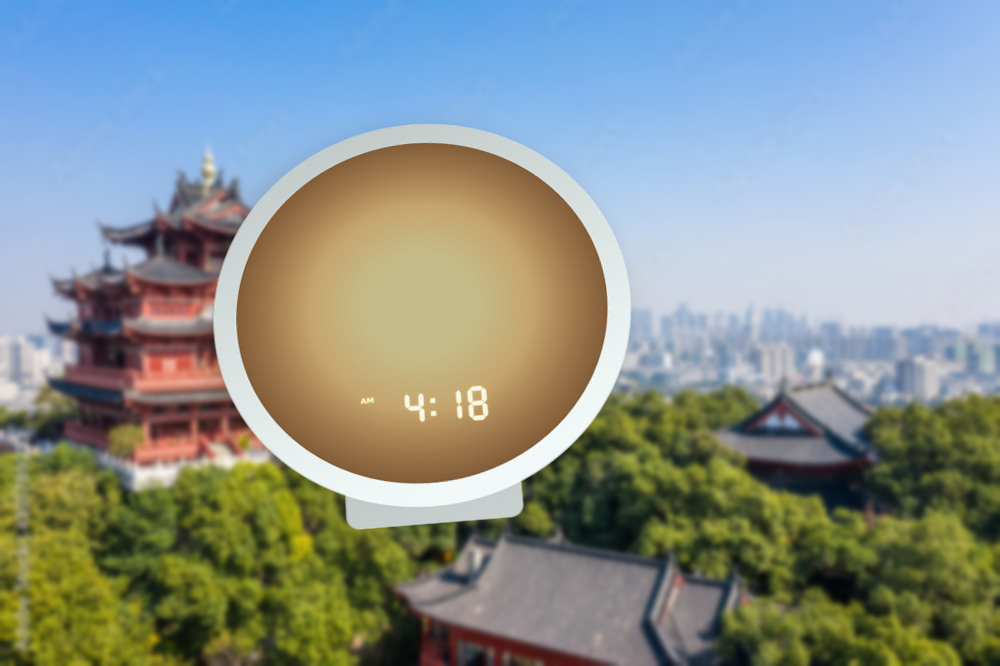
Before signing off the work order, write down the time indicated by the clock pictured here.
4:18
